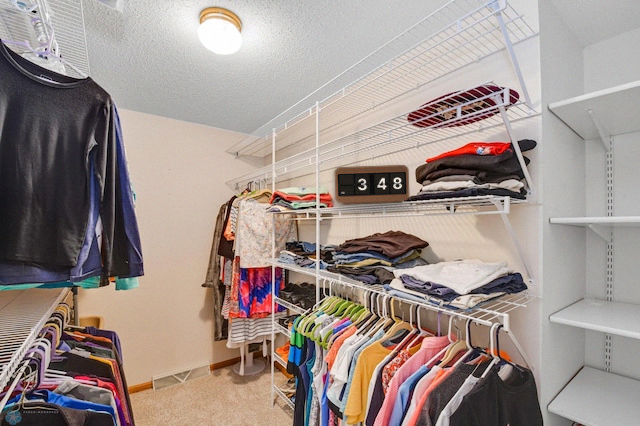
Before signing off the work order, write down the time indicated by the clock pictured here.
3:48
